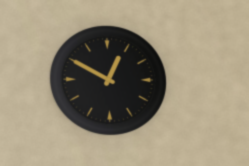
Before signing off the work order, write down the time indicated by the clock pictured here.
12:50
